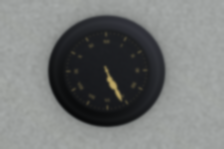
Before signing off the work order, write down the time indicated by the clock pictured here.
5:26
